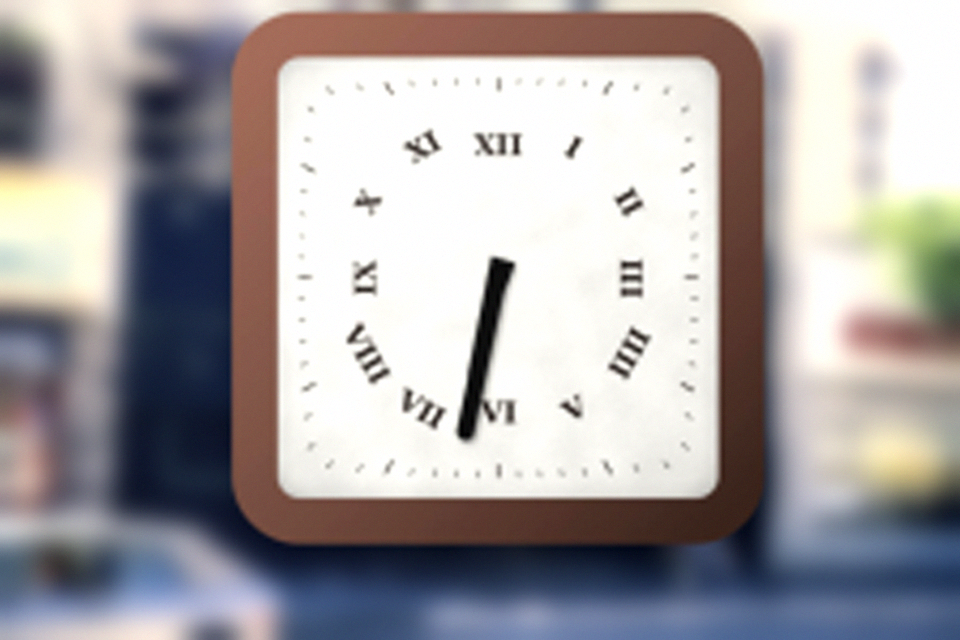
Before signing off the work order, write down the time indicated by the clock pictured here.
6:32
